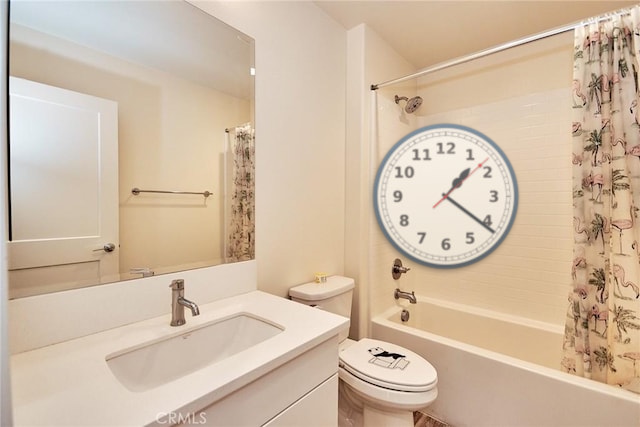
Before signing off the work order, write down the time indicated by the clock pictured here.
1:21:08
